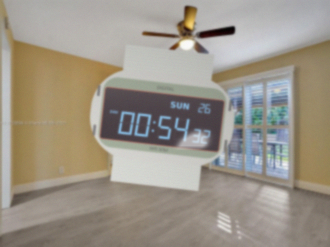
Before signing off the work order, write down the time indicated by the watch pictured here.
0:54:32
